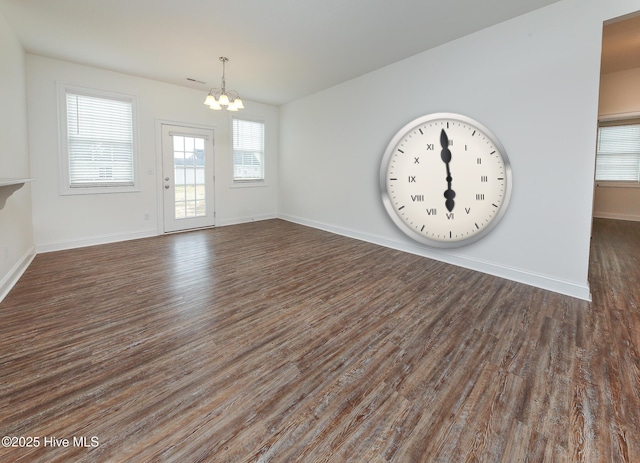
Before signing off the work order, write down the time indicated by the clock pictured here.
5:59
